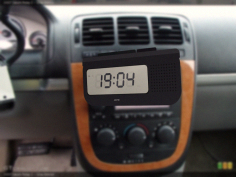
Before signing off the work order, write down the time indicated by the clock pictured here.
19:04
